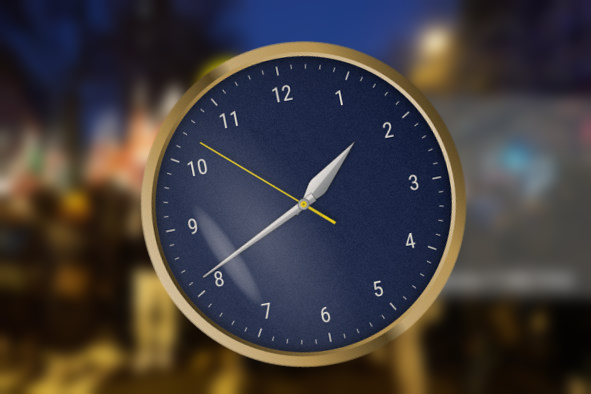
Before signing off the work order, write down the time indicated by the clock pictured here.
1:40:52
